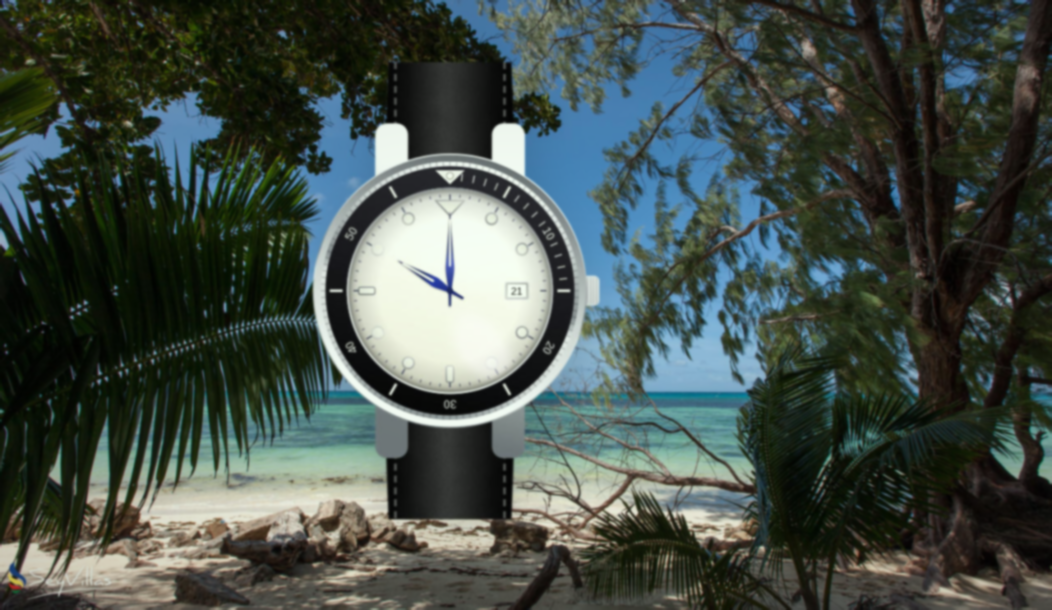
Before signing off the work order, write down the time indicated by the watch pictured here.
10:00
